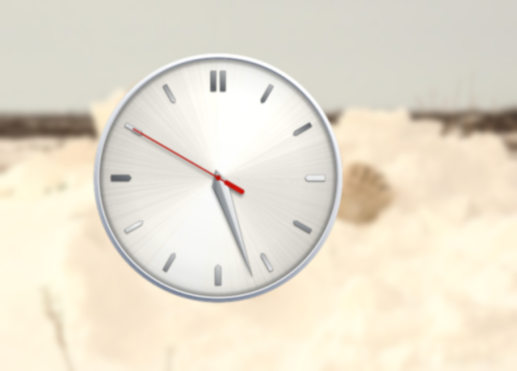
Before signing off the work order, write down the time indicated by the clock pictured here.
5:26:50
